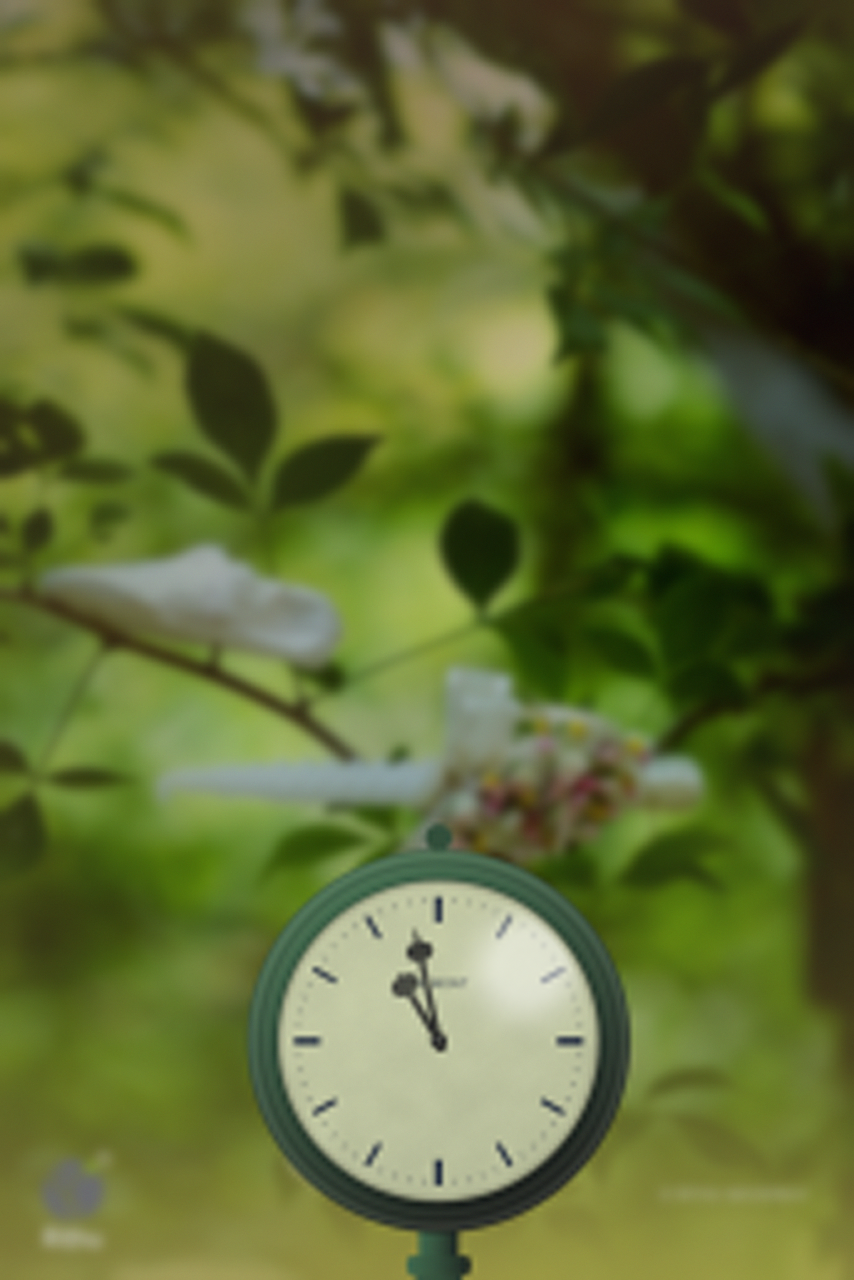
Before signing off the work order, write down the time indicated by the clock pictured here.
10:58
